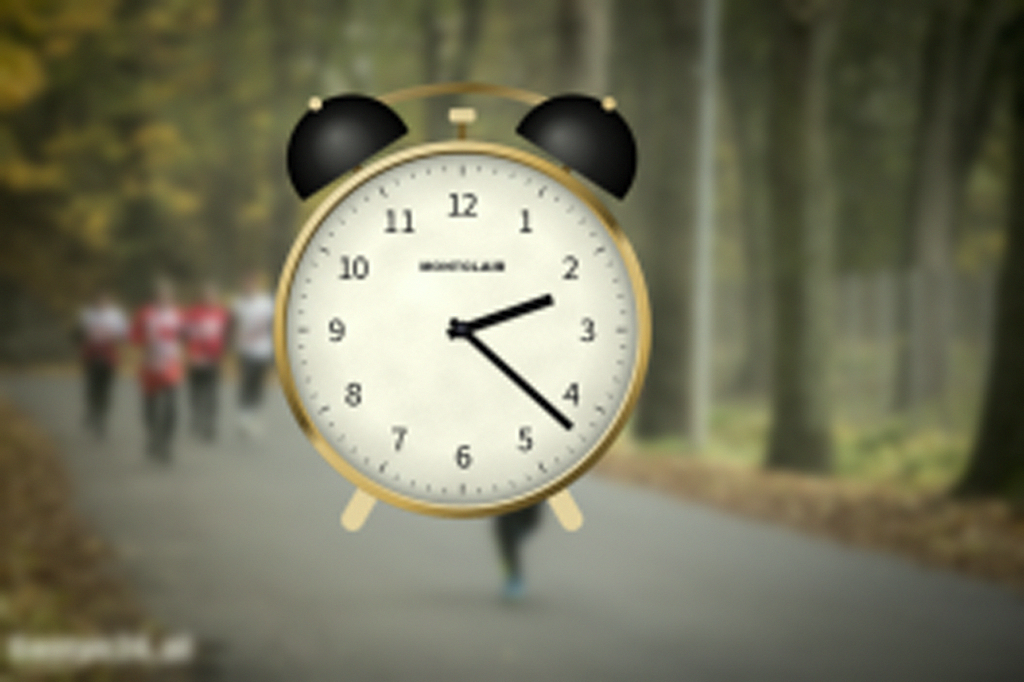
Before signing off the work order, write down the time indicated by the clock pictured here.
2:22
